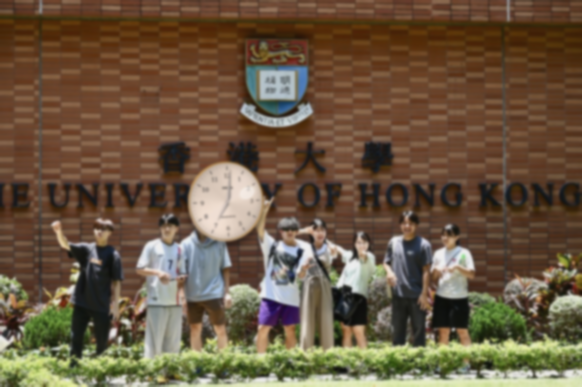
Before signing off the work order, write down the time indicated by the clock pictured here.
7:01
